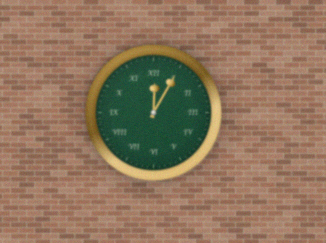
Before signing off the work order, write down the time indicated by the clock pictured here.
12:05
